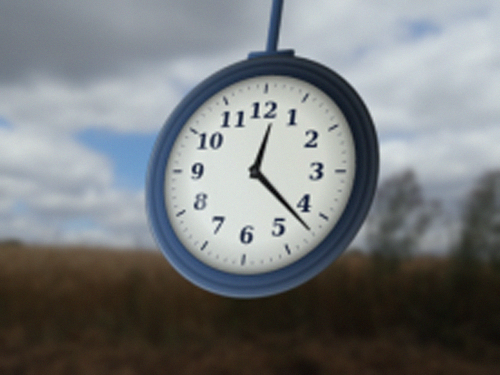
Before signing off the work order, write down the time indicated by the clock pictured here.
12:22
